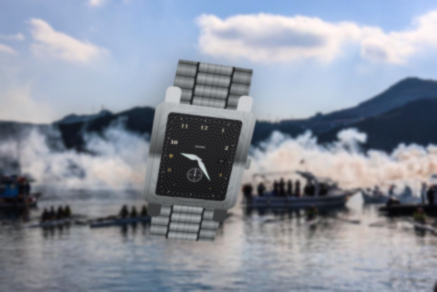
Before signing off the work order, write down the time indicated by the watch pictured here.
9:24
